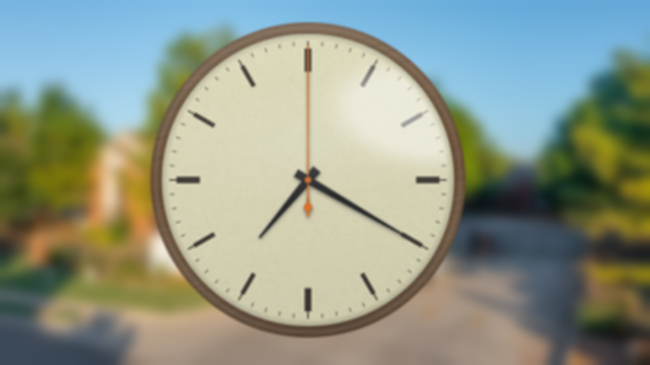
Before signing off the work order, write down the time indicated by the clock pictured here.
7:20:00
